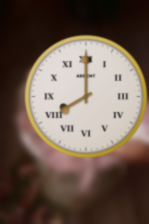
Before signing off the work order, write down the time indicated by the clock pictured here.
8:00
